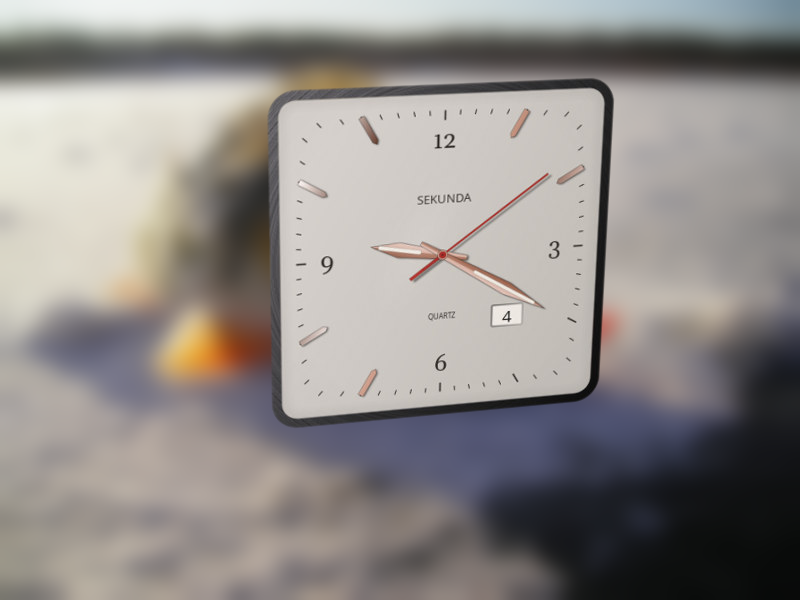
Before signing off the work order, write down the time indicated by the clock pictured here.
9:20:09
